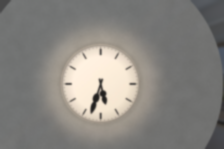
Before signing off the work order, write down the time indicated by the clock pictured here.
5:33
